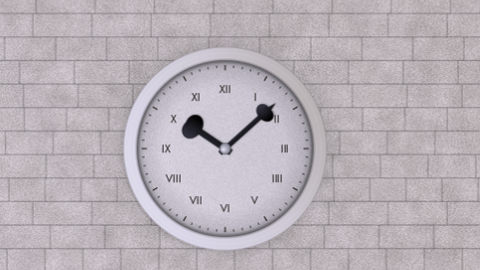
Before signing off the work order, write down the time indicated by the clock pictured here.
10:08
